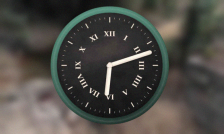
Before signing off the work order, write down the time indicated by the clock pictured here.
6:12
